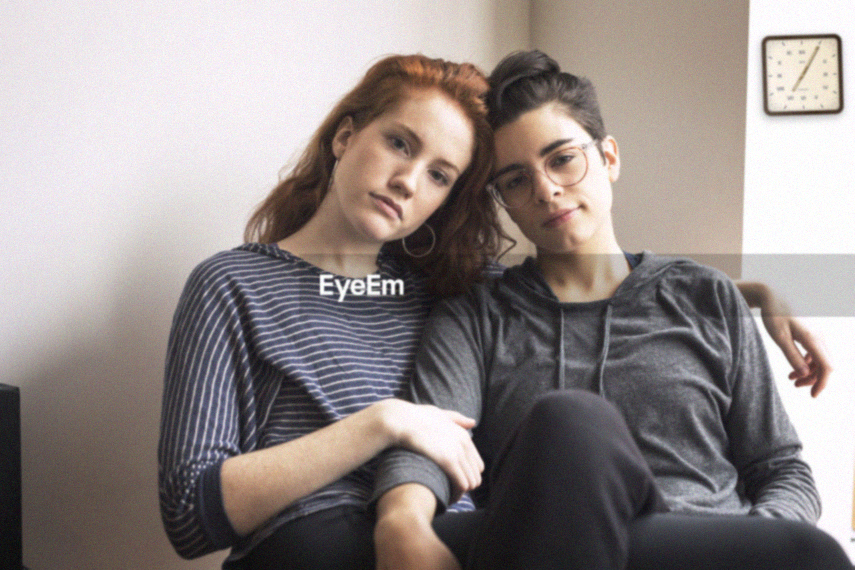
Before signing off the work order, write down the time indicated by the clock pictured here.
7:05
